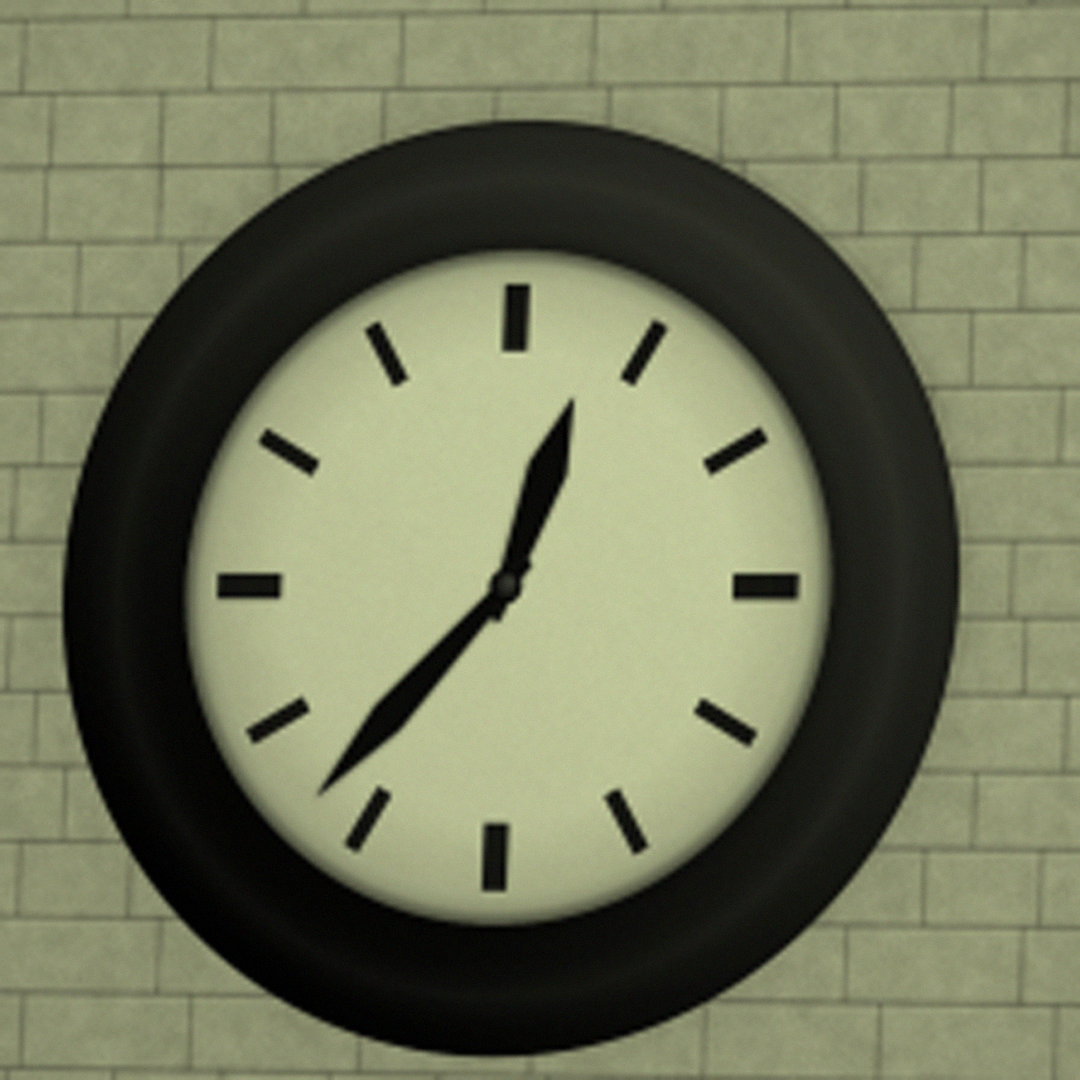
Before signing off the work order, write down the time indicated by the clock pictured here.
12:37
